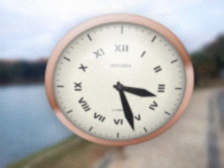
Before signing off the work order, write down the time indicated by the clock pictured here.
3:27
